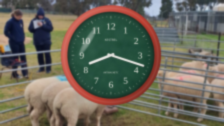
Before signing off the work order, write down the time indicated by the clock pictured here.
8:18
